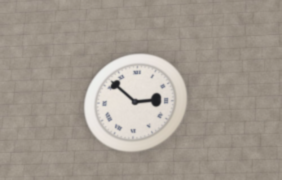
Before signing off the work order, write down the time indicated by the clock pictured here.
2:52
